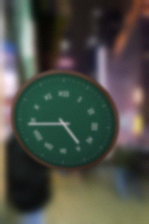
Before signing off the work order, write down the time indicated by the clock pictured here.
4:44
